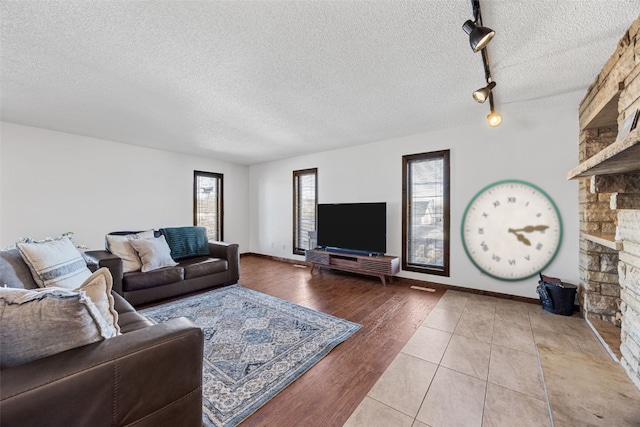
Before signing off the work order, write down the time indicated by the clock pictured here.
4:14
